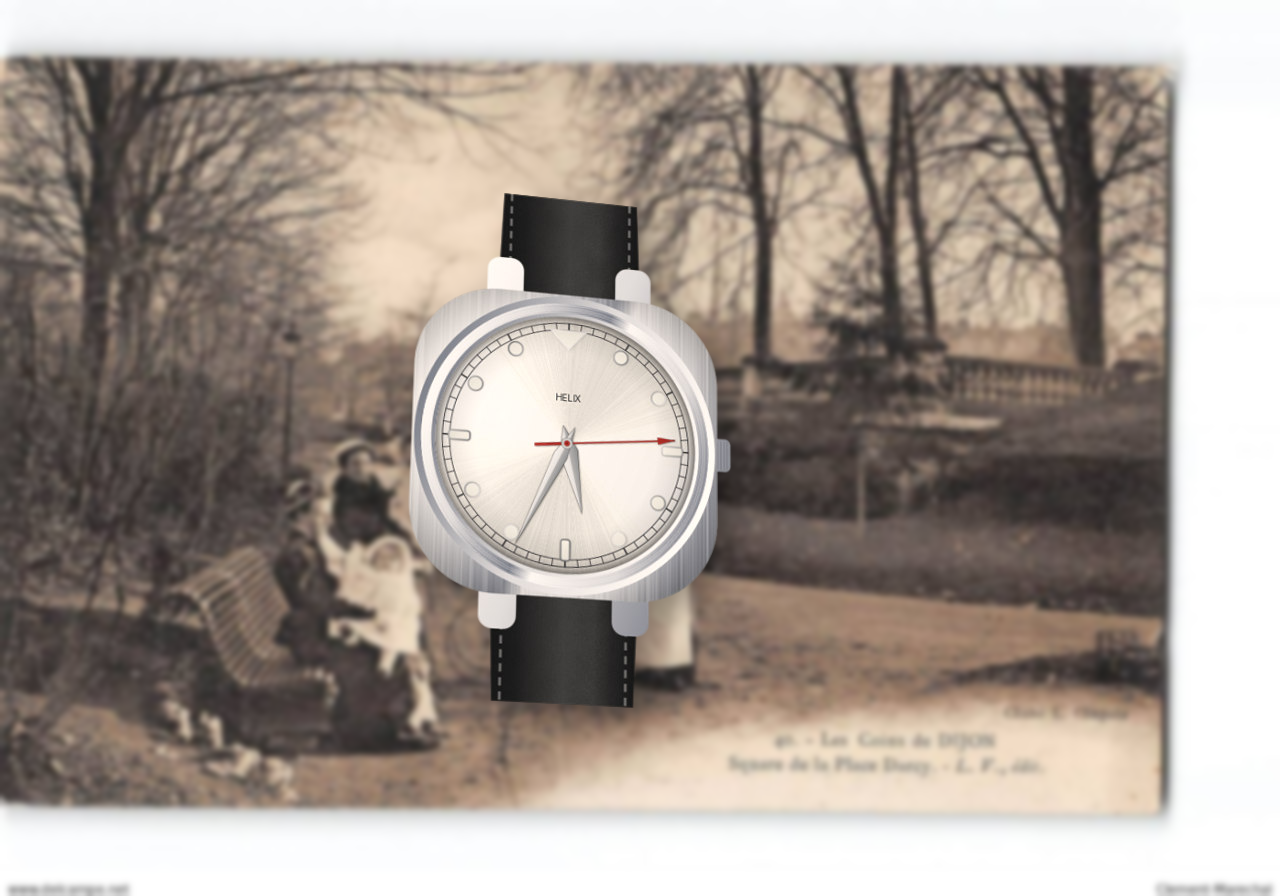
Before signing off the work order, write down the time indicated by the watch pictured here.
5:34:14
